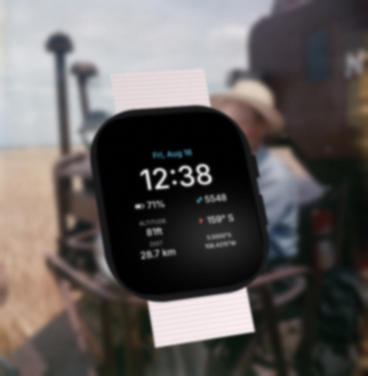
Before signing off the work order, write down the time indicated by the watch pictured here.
12:38
